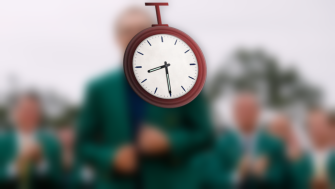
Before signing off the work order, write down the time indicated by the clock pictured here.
8:30
